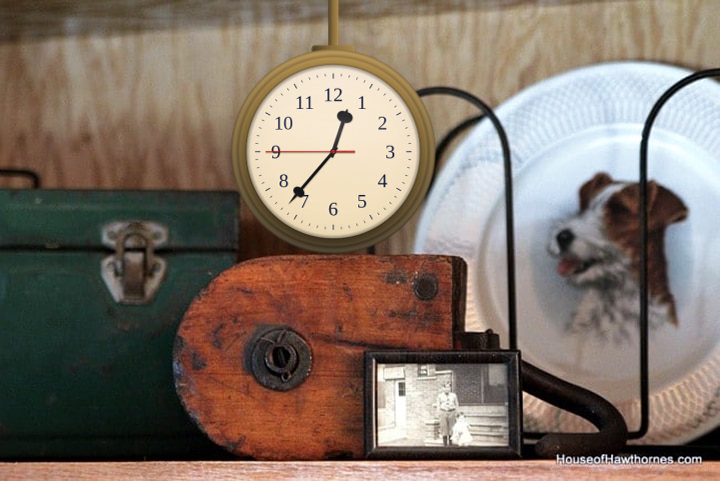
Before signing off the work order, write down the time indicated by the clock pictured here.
12:36:45
